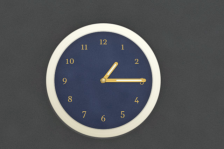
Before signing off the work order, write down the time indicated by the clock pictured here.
1:15
